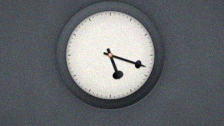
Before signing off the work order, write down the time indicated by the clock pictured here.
5:18
